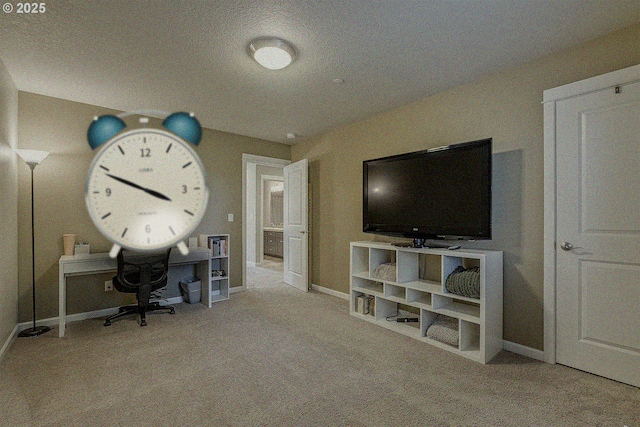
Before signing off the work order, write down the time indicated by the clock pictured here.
3:49
